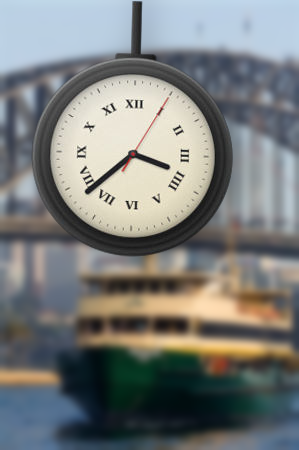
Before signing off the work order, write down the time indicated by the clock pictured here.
3:38:05
